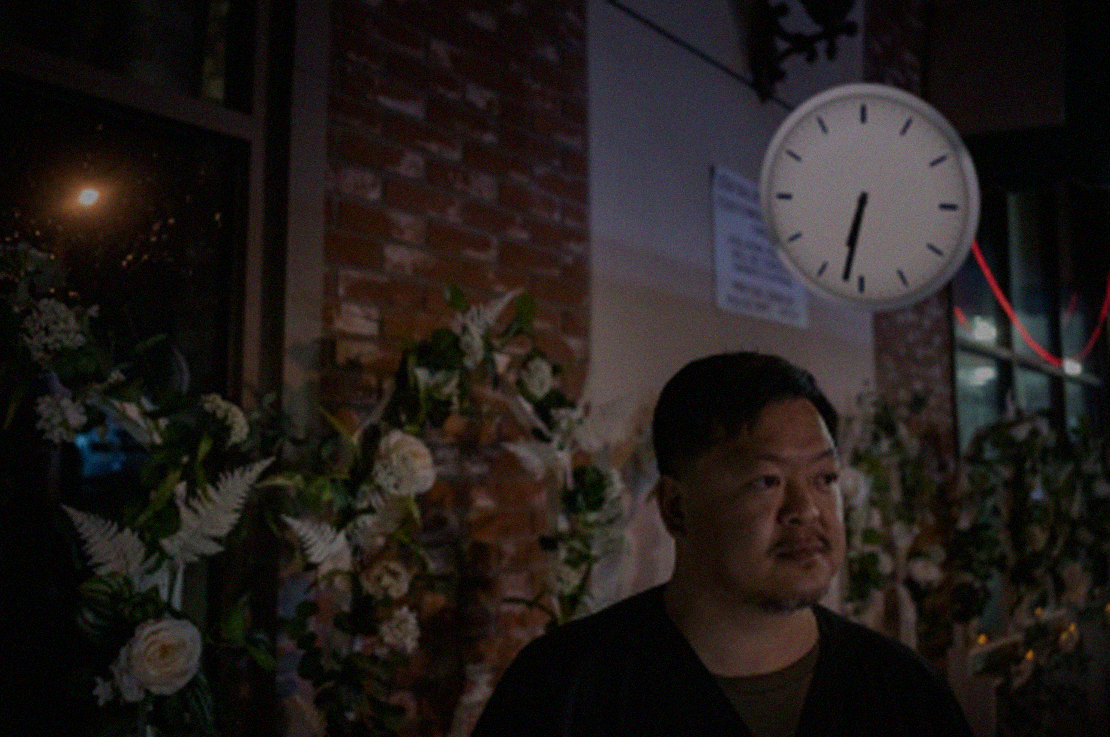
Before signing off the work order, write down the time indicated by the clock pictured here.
6:32
